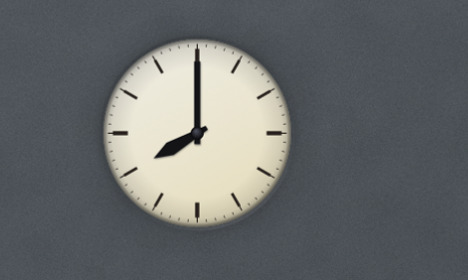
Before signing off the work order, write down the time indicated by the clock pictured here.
8:00
